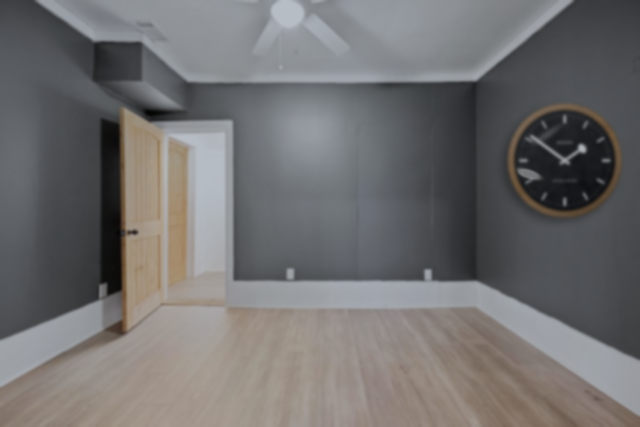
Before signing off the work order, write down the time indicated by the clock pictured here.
1:51
